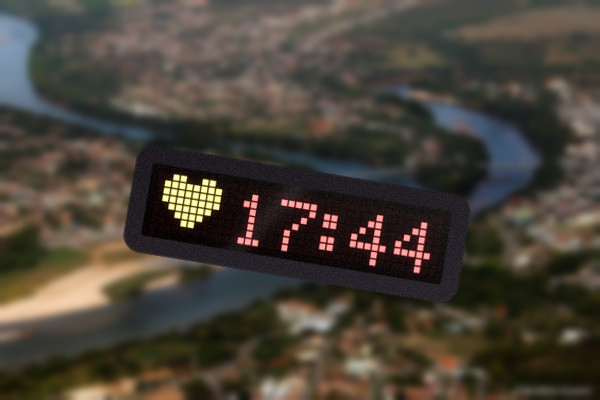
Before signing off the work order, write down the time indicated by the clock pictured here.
17:44
